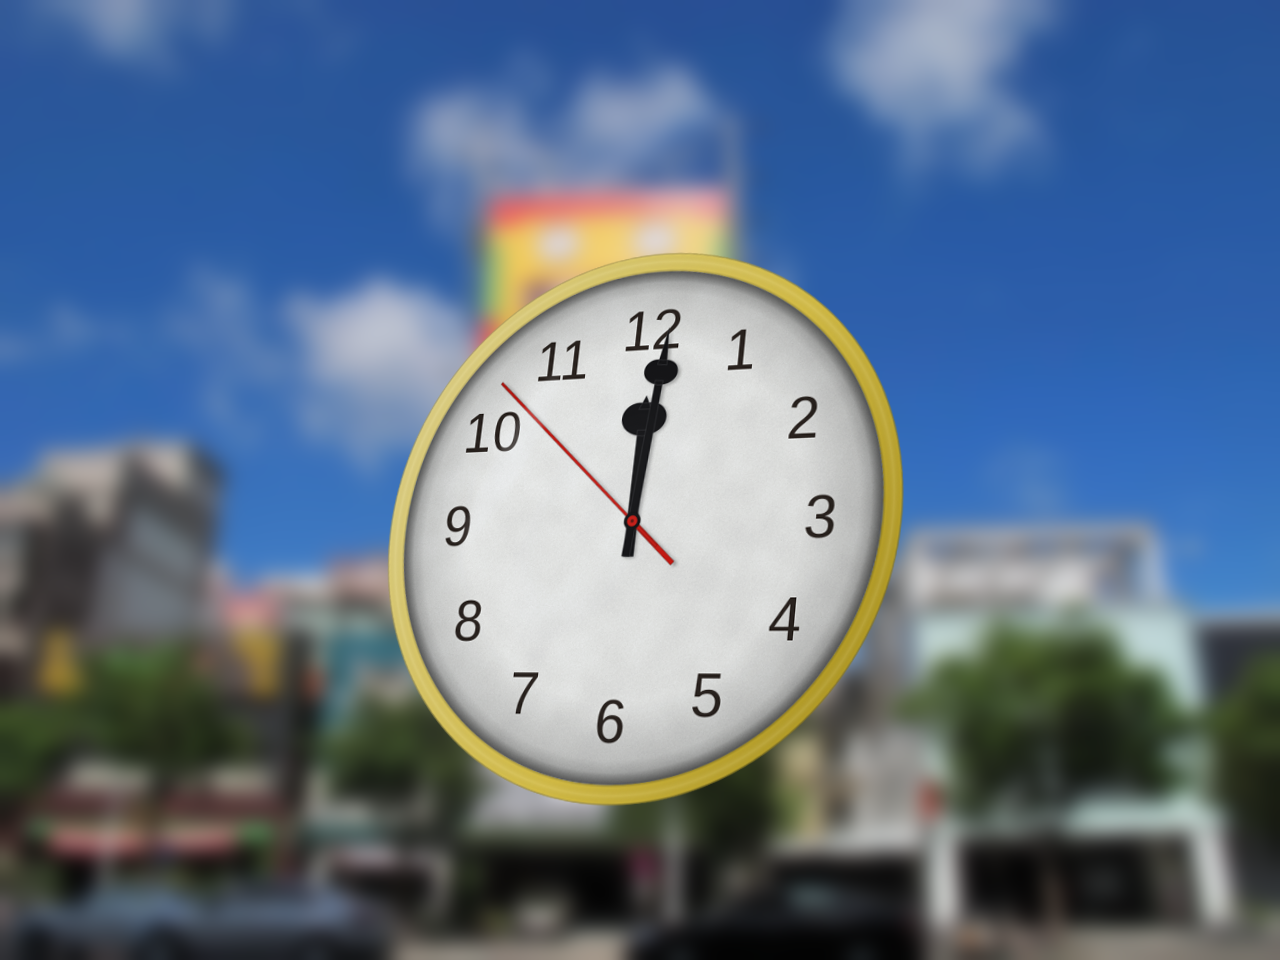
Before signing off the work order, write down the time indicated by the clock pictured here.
12:00:52
